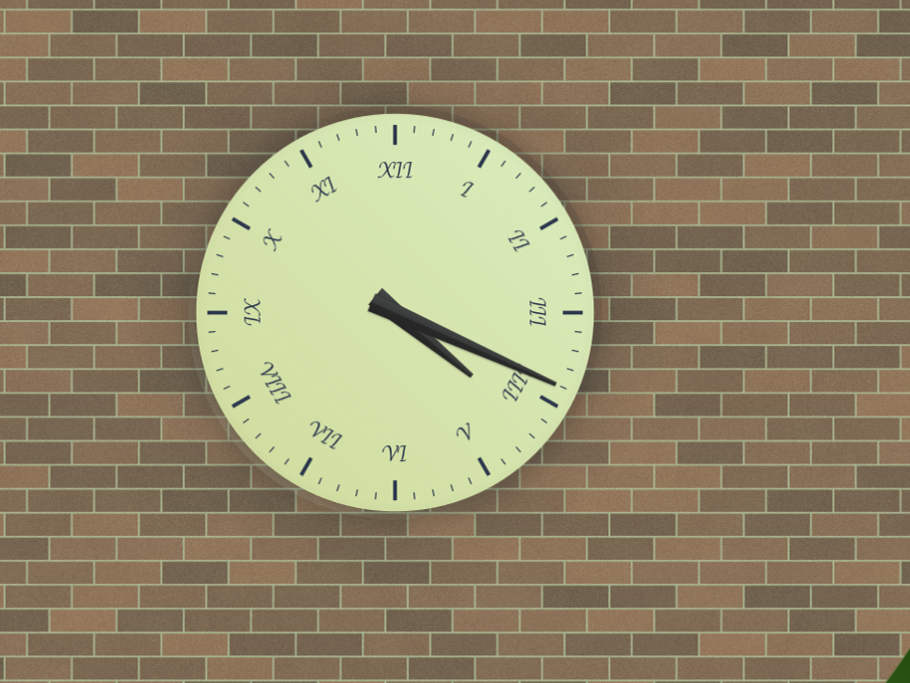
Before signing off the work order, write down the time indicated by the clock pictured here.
4:19
